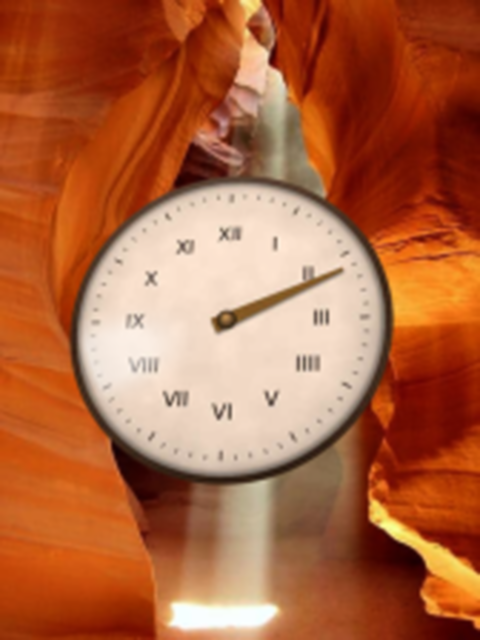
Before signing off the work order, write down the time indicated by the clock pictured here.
2:11
